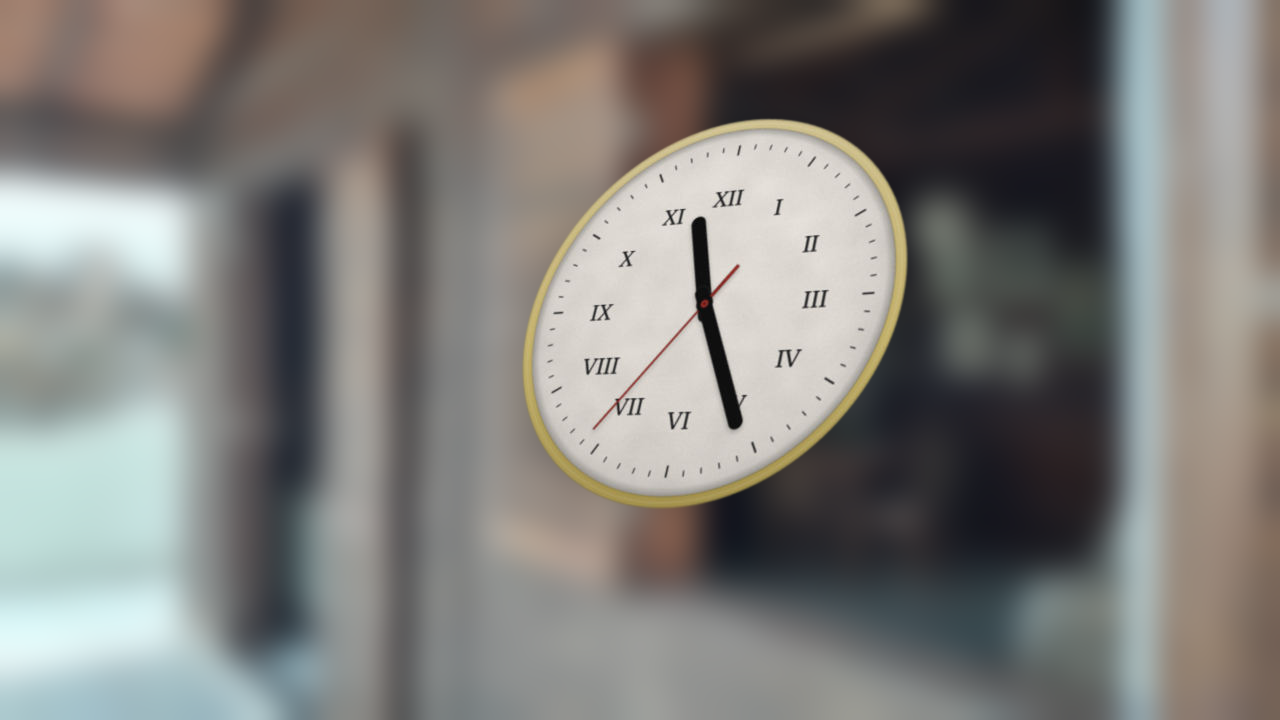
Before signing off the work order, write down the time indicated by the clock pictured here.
11:25:36
